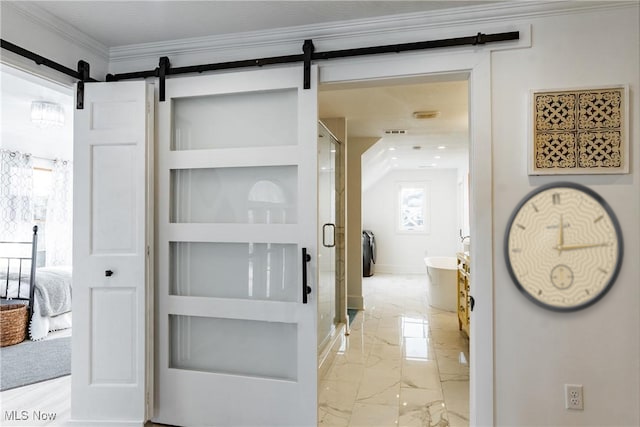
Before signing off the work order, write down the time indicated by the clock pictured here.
12:15
